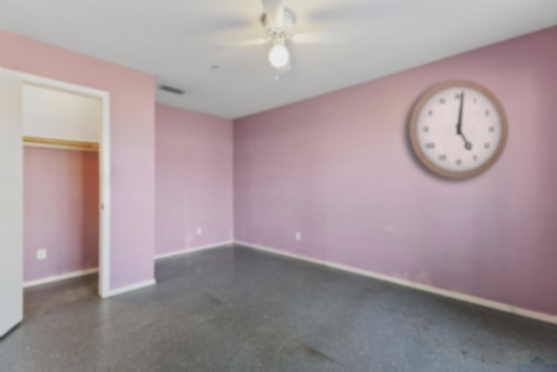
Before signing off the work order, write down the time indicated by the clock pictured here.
5:01
